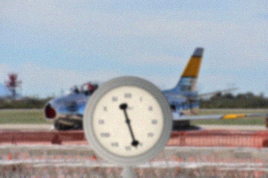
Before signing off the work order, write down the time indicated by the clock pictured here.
11:27
